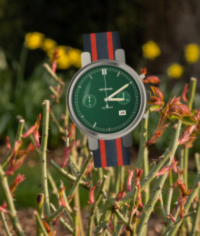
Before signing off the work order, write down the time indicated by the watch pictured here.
3:10
